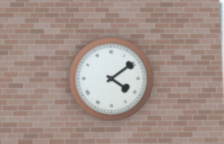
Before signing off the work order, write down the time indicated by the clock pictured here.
4:09
